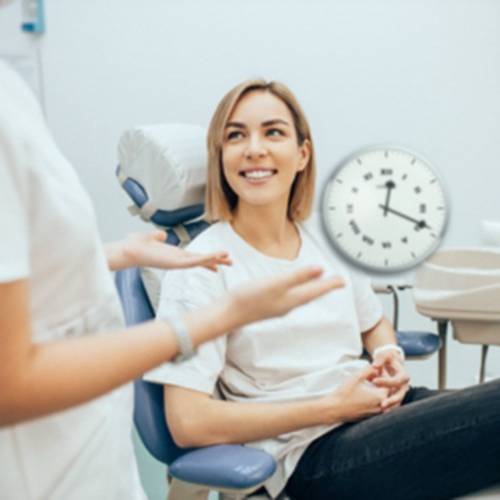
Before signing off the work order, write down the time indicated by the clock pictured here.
12:19
